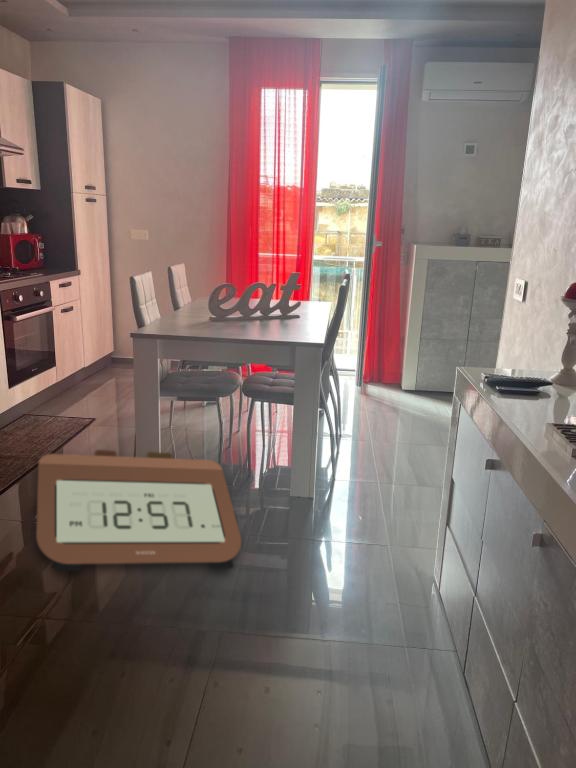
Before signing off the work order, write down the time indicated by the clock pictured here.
12:57
